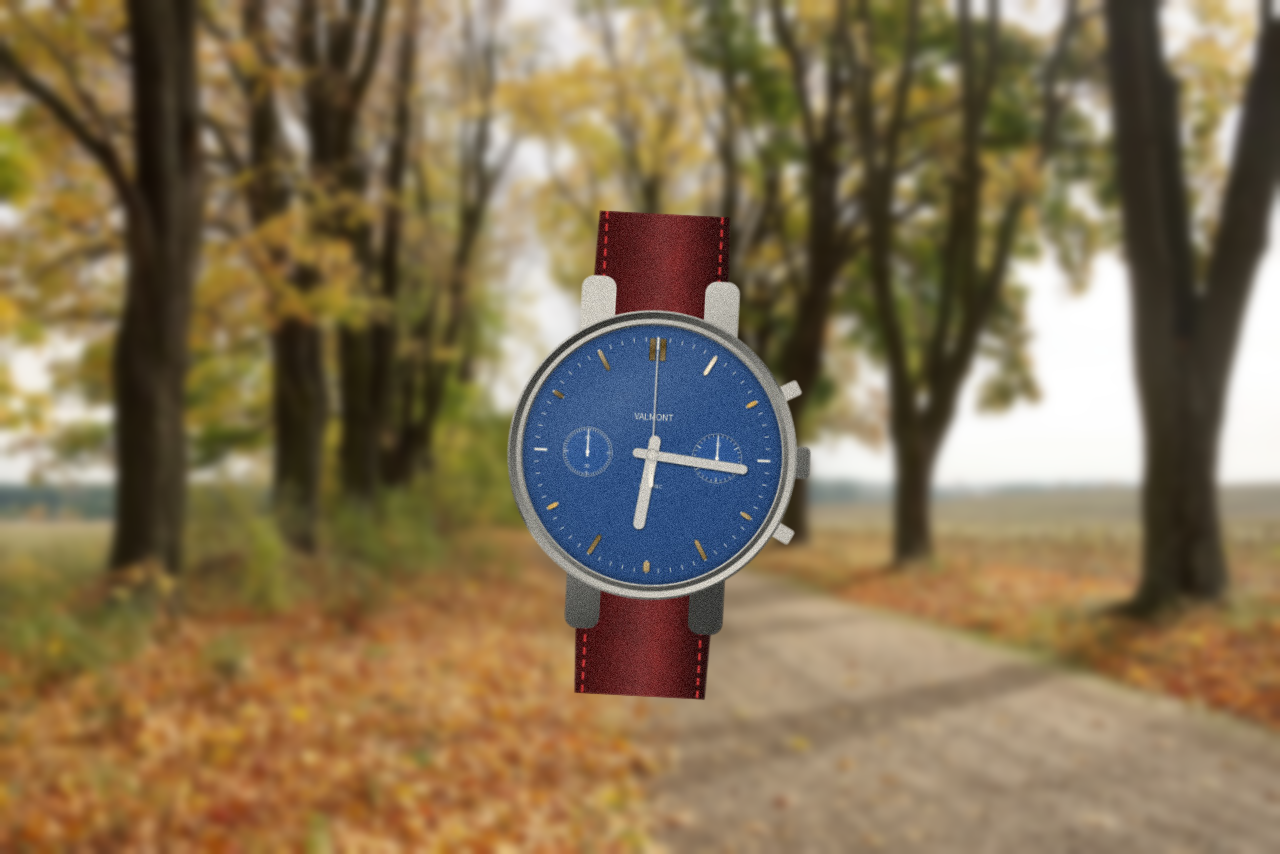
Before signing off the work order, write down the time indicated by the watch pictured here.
6:16
